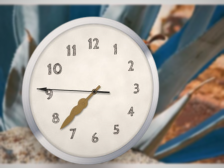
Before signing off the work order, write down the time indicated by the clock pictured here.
7:37:46
